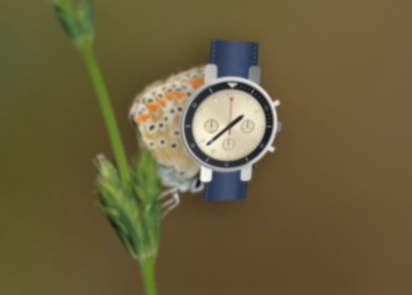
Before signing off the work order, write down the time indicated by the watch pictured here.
1:38
